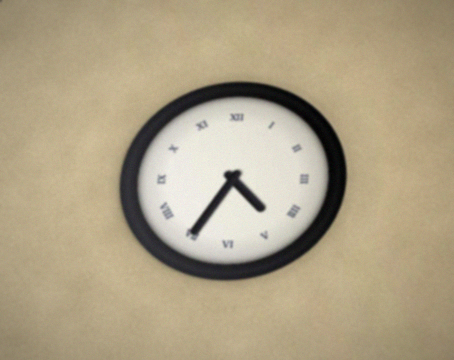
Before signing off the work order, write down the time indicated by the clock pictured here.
4:35
